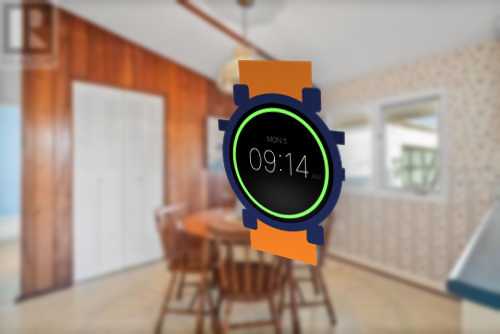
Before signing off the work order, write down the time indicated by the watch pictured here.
9:14
